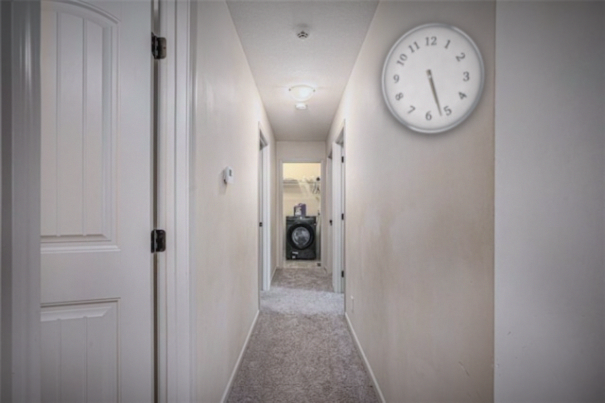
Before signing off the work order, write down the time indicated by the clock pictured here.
5:27
